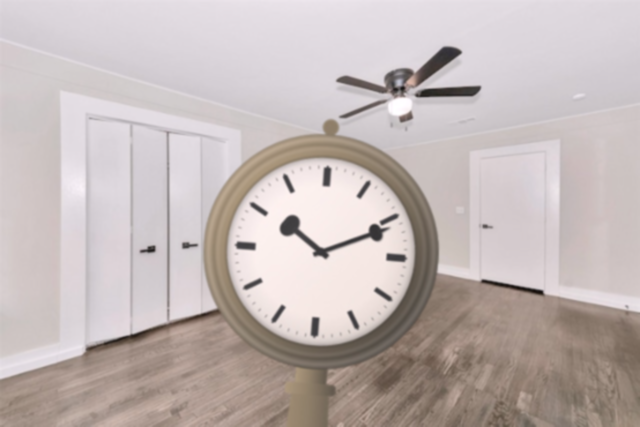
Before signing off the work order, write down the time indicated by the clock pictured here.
10:11
